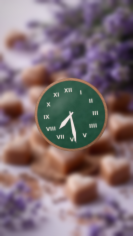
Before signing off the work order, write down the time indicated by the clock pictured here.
7:29
